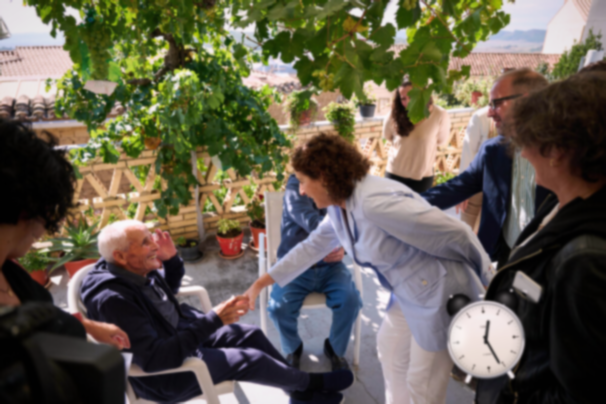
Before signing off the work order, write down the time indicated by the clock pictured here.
12:26
